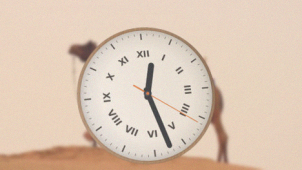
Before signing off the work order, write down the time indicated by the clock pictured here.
12:27:21
